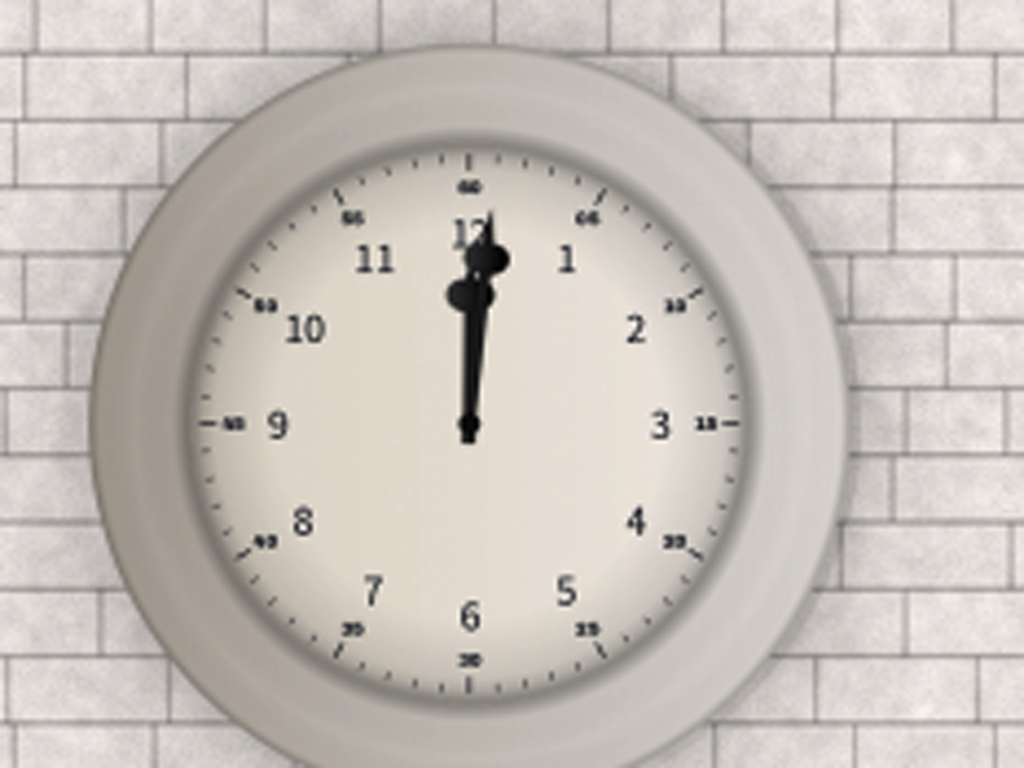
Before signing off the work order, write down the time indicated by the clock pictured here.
12:01
